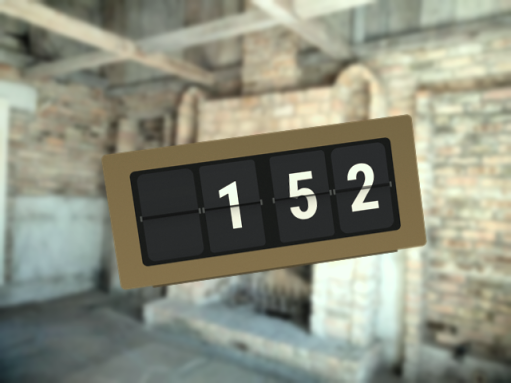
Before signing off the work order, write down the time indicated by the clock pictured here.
1:52
